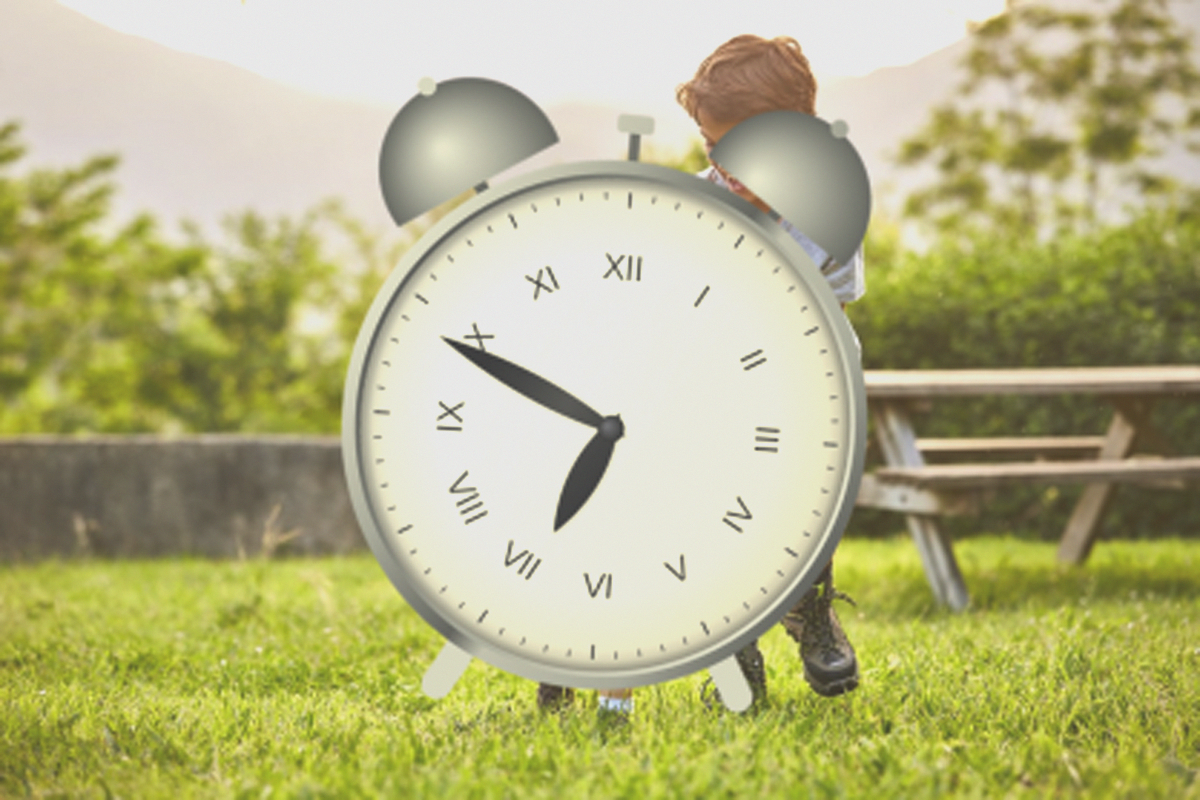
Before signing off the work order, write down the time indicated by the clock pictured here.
6:49
